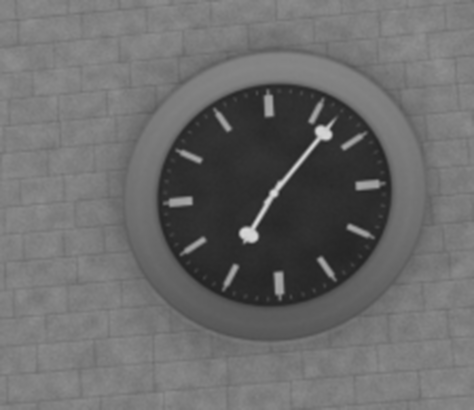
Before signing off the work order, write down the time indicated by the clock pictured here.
7:07
